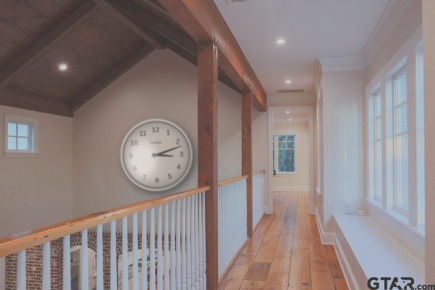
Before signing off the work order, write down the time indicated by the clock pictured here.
3:12
